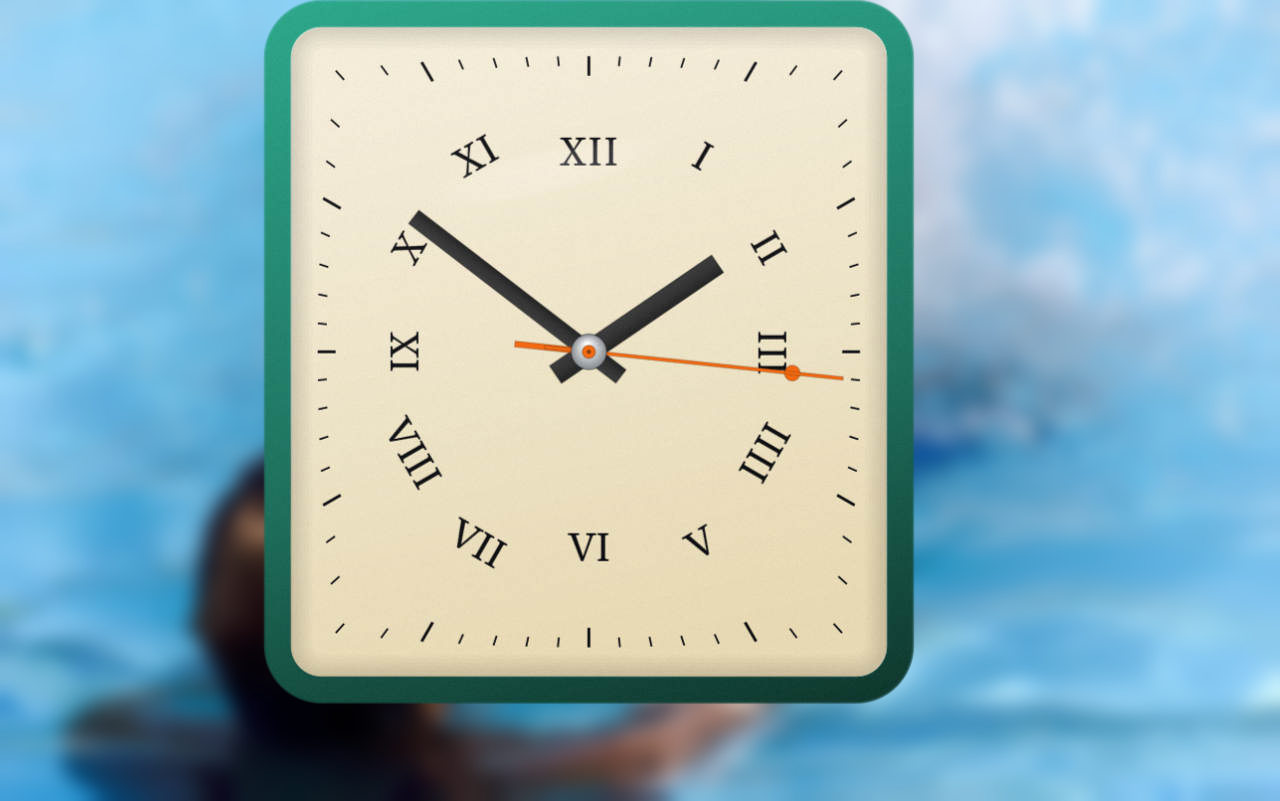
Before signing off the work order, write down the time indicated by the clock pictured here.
1:51:16
